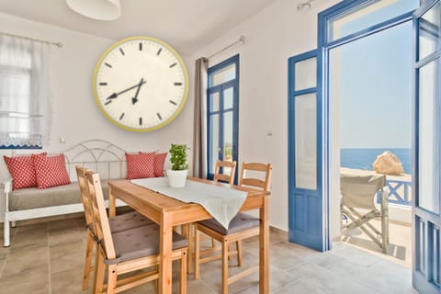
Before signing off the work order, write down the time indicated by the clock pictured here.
6:41
